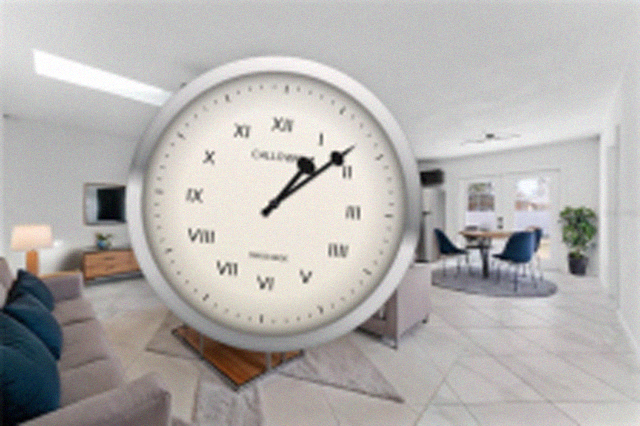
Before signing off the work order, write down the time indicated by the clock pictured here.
1:08
